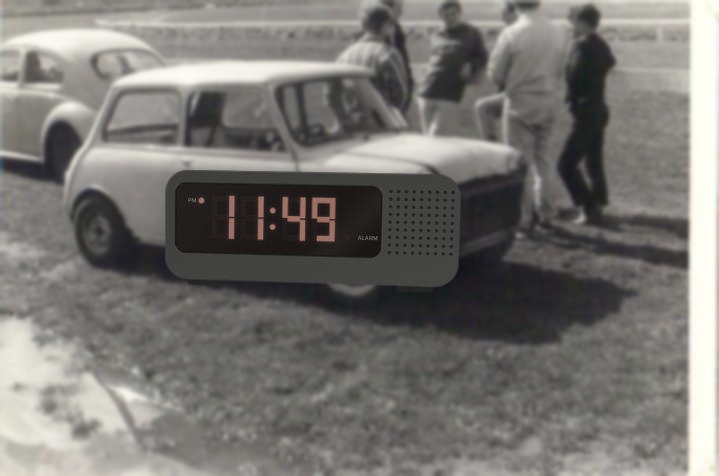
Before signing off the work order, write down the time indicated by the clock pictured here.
11:49
